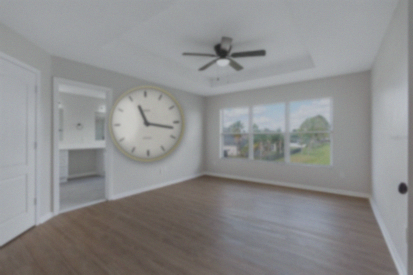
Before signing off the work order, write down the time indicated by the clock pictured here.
11:17
